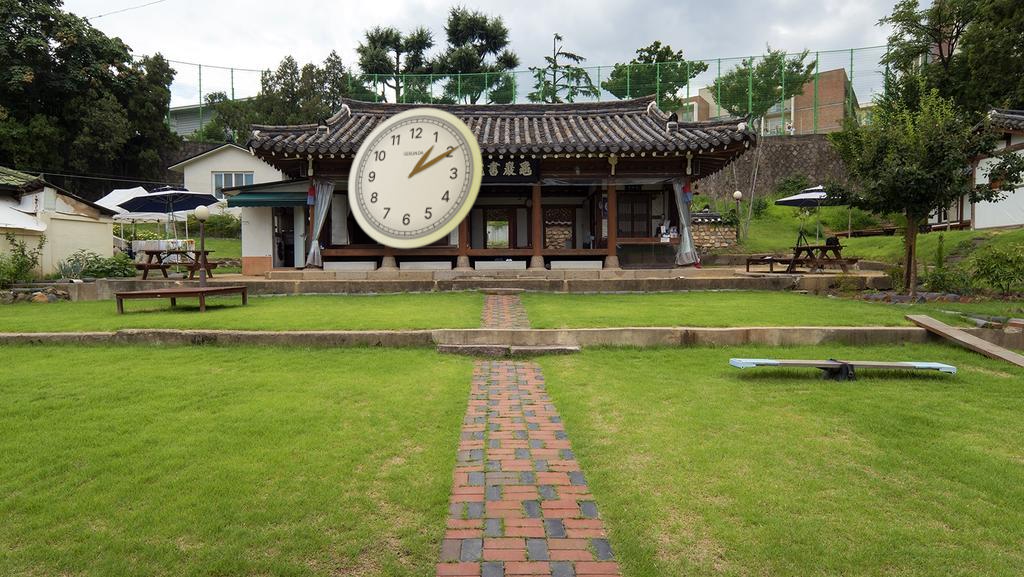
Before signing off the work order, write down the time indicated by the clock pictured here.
1:10
